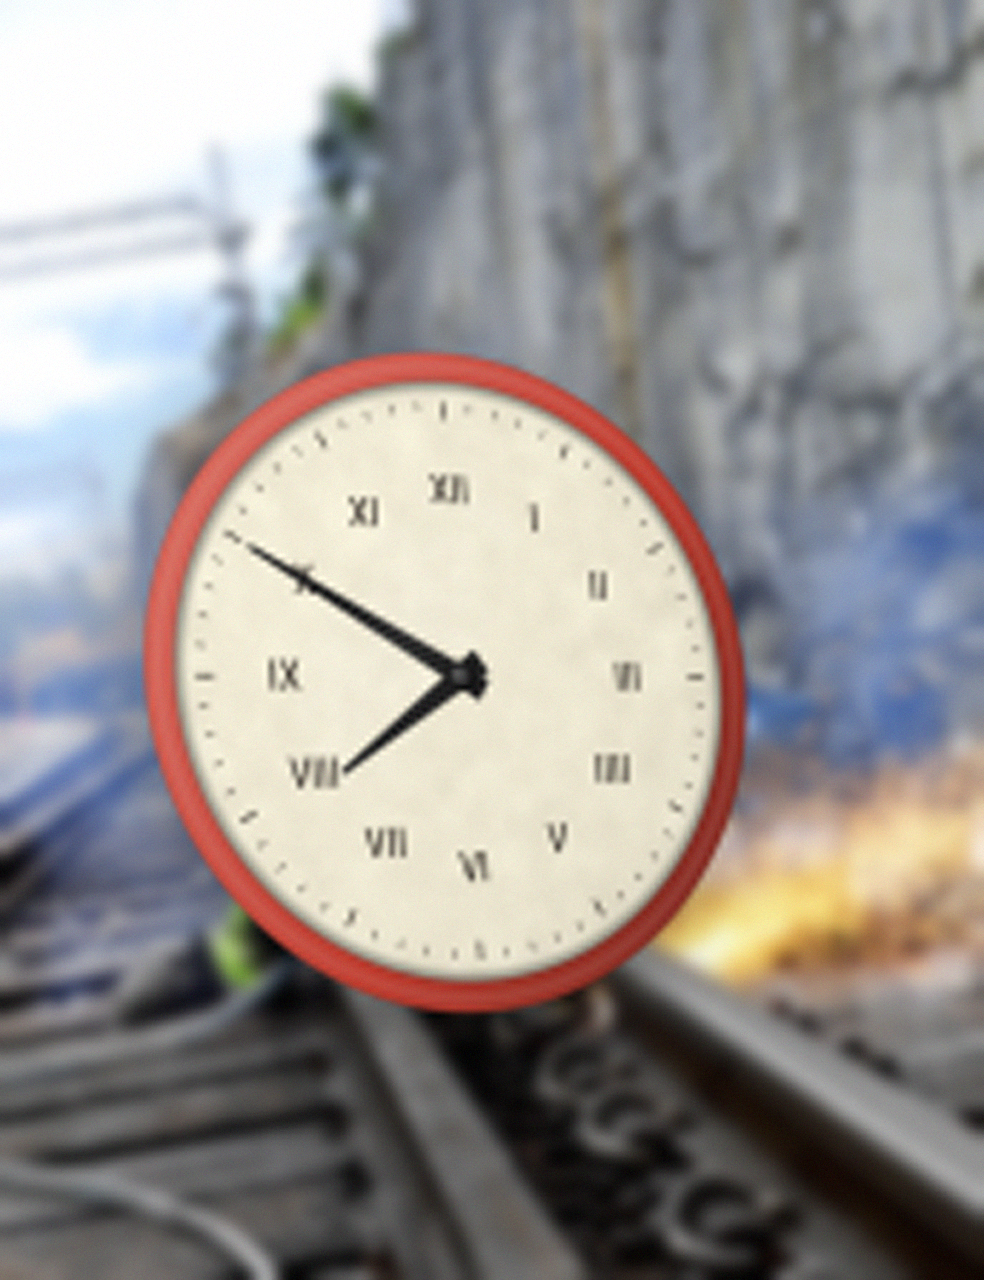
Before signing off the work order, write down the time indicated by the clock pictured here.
7:50
